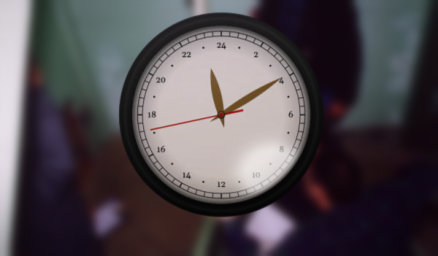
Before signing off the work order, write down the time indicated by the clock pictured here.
23:09:43
